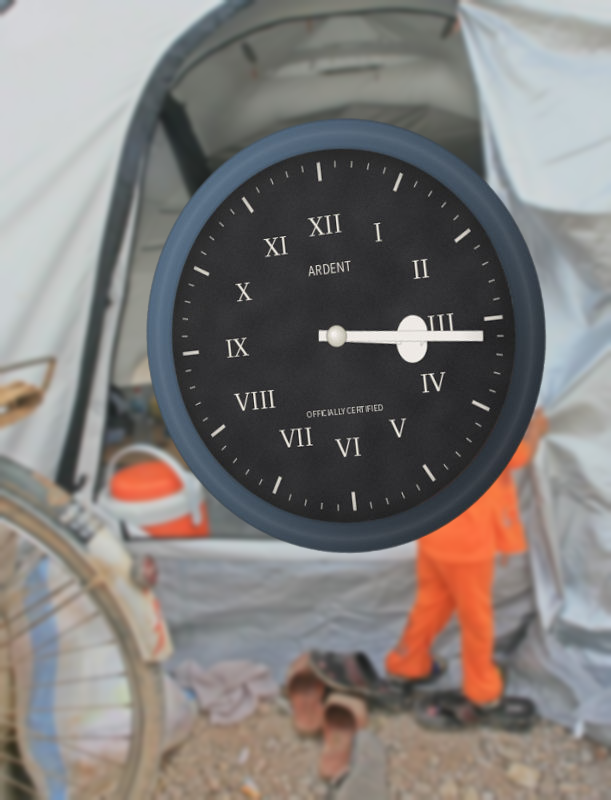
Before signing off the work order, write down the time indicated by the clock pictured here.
3:16
